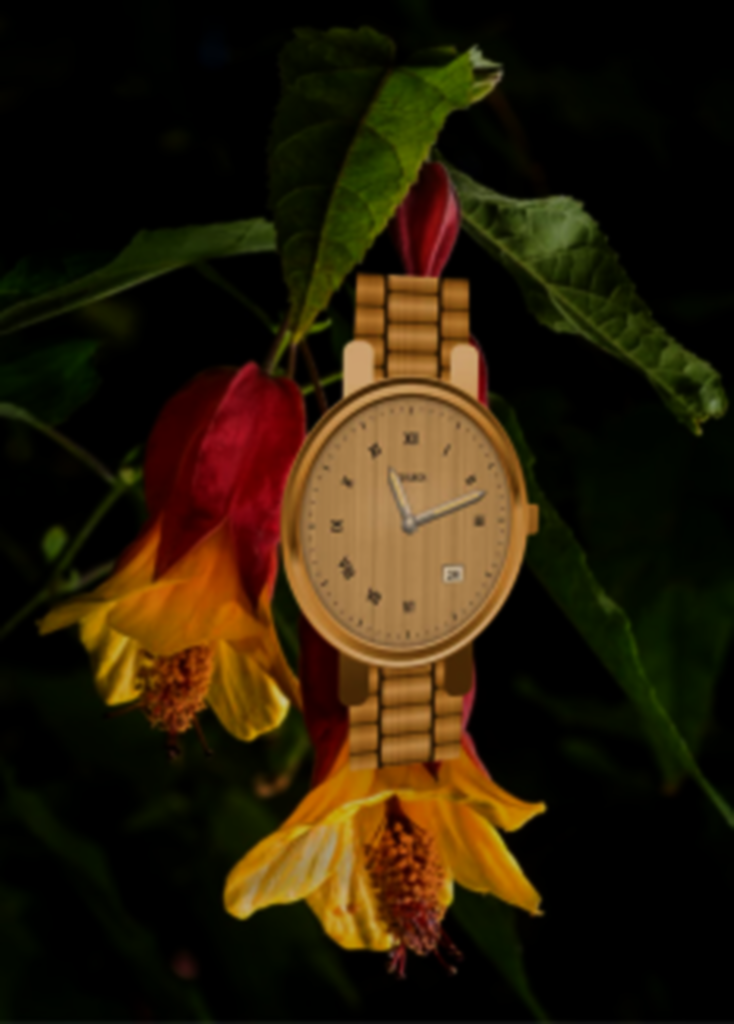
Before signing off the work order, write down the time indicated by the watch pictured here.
11:12
